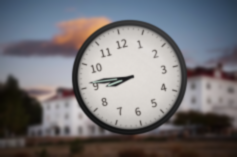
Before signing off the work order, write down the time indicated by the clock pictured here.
8:46
